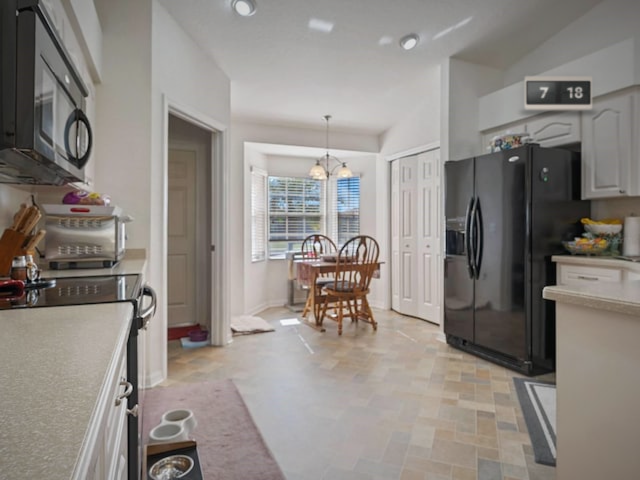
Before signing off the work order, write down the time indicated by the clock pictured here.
7:18
